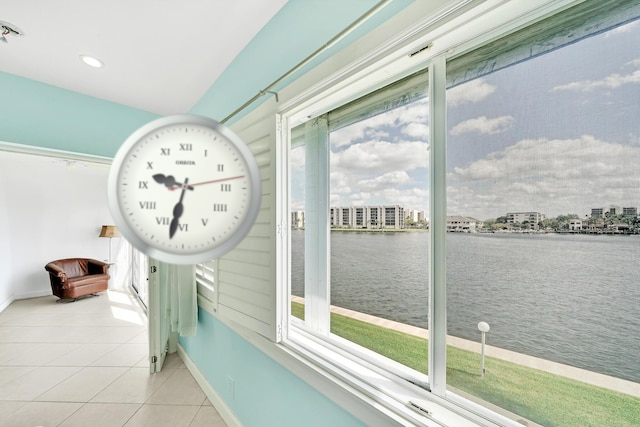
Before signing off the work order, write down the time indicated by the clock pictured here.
9:32:13
